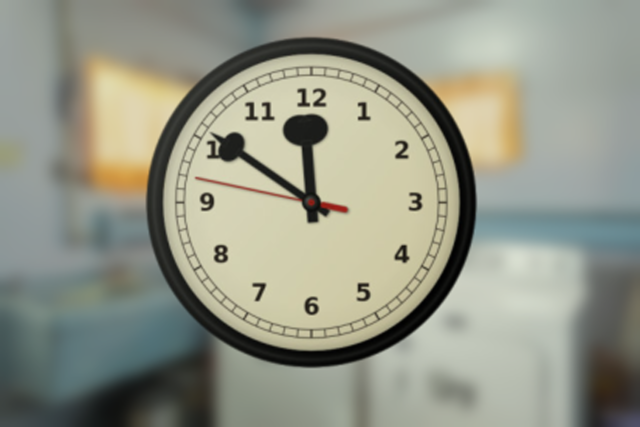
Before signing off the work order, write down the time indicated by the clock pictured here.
11:50:47
